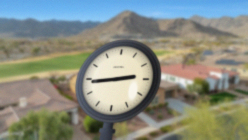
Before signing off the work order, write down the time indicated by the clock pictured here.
2:44
